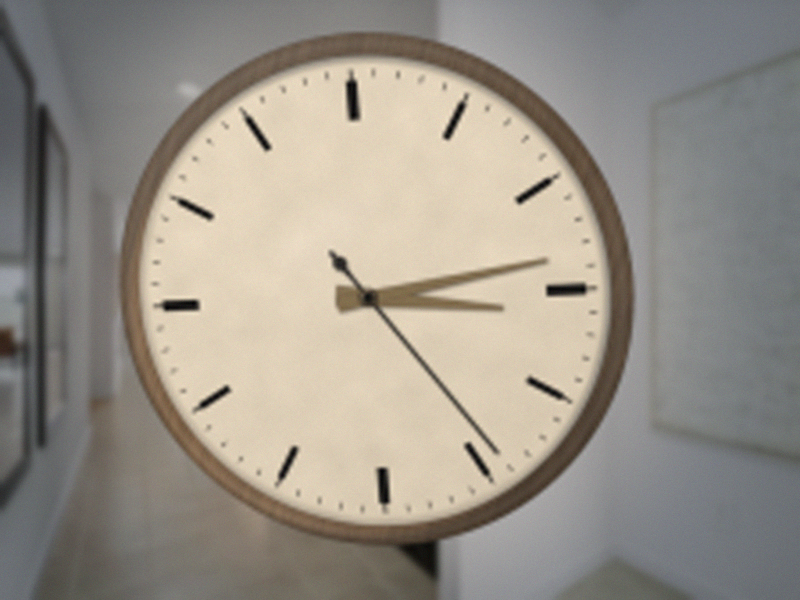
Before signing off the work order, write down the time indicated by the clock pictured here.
3:13:24
